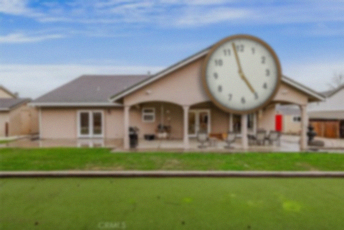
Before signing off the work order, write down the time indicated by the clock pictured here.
4:58
